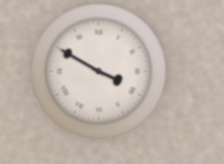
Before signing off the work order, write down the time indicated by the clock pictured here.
3:50
